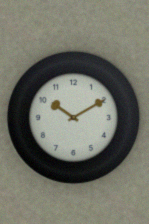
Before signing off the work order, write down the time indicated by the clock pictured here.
10:10
